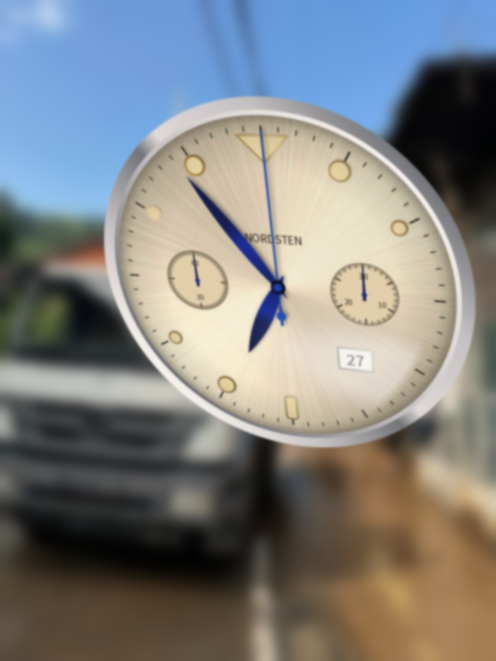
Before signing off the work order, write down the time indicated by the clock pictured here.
6:54
